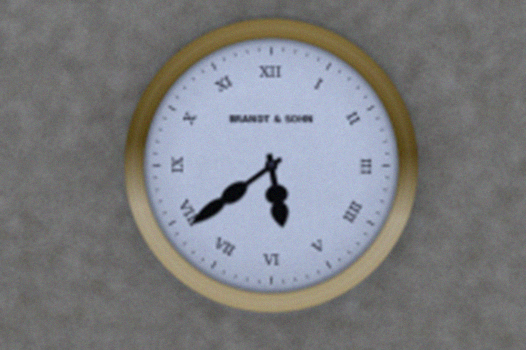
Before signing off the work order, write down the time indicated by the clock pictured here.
5:39
